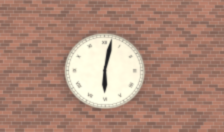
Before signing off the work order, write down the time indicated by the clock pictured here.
6:02
